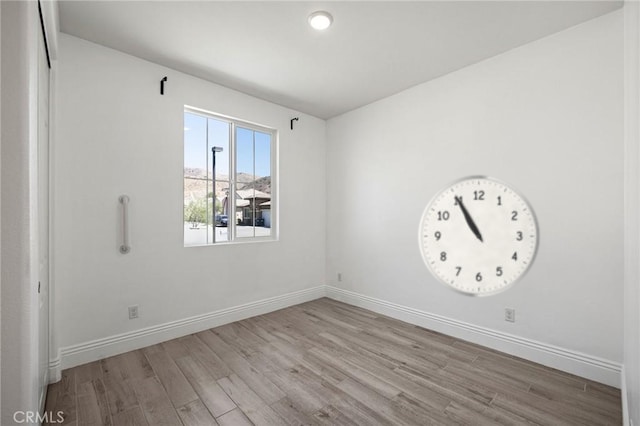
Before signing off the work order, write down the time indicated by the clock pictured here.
10:55
